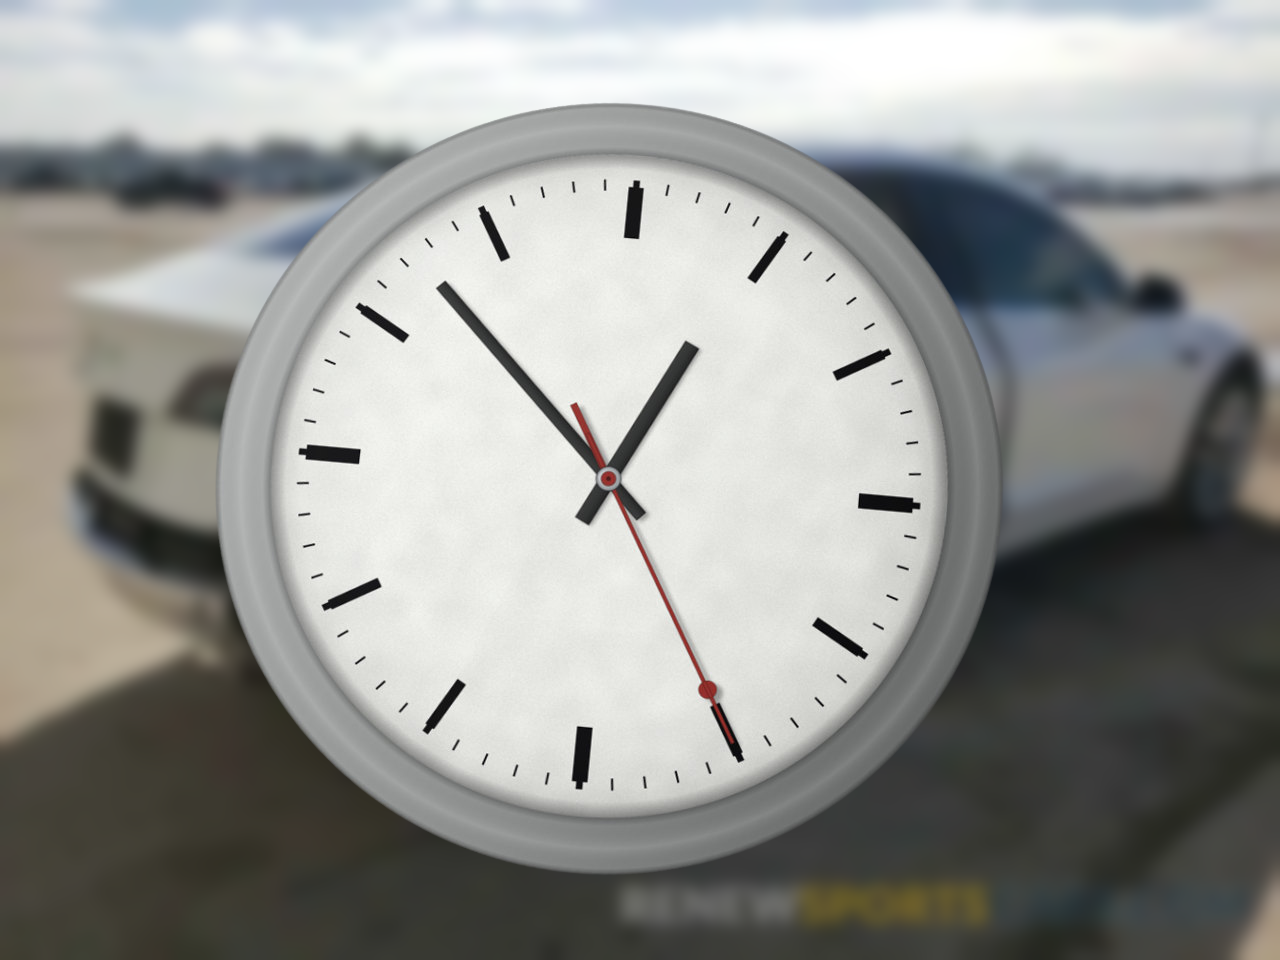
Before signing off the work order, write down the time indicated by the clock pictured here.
12:52:25
